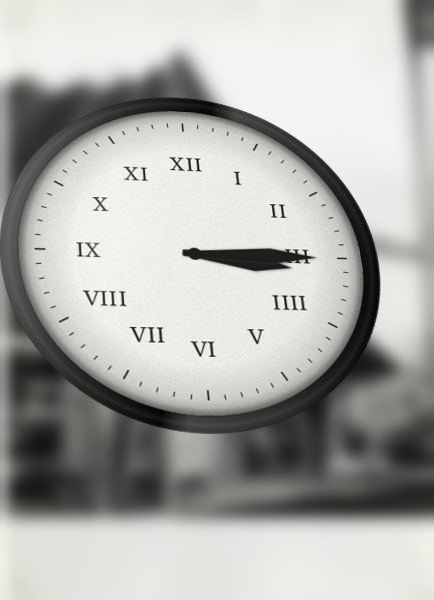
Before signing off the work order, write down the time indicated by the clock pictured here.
3:15
